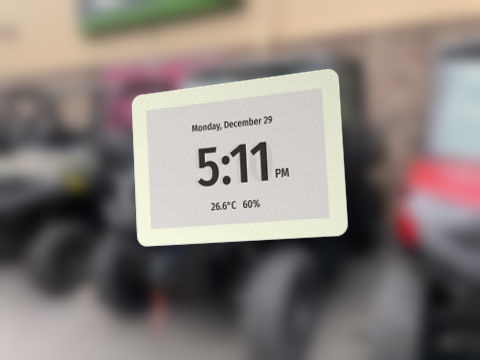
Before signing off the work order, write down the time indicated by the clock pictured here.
5:11
